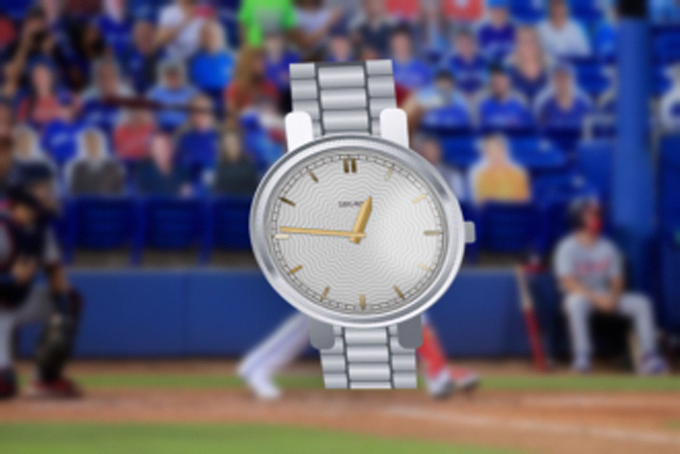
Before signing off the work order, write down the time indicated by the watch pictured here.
12:46
